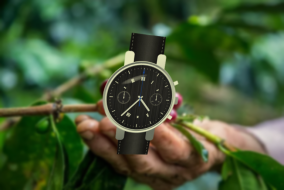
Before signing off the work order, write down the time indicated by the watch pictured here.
4:37
